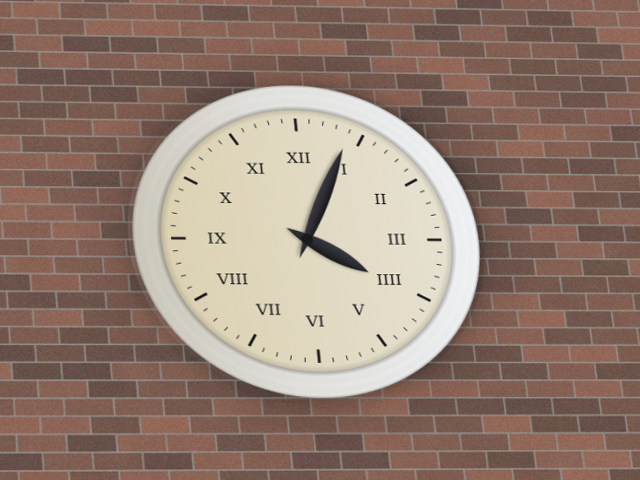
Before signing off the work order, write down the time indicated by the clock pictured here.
4:04
